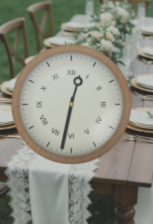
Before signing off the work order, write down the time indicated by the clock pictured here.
12:32
